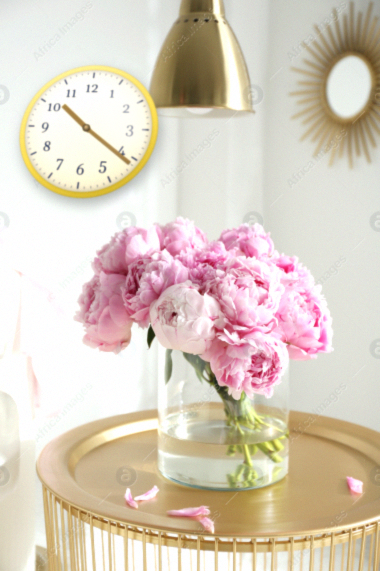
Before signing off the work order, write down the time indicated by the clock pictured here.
10:21
